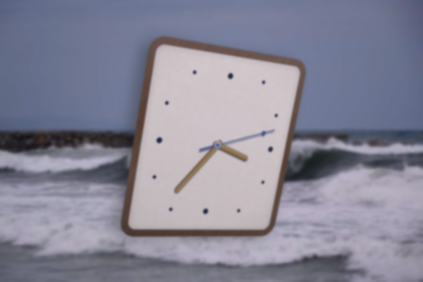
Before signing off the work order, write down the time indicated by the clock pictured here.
3:36:12
